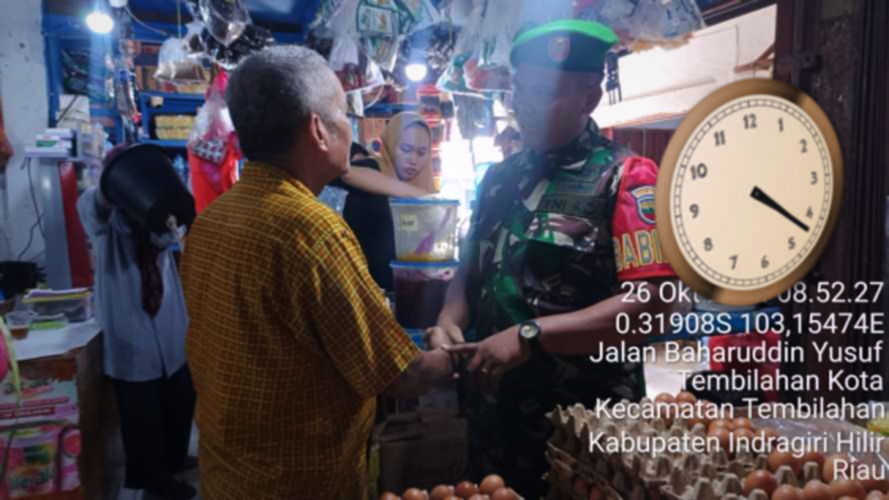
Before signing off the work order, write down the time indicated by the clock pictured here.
4:22
